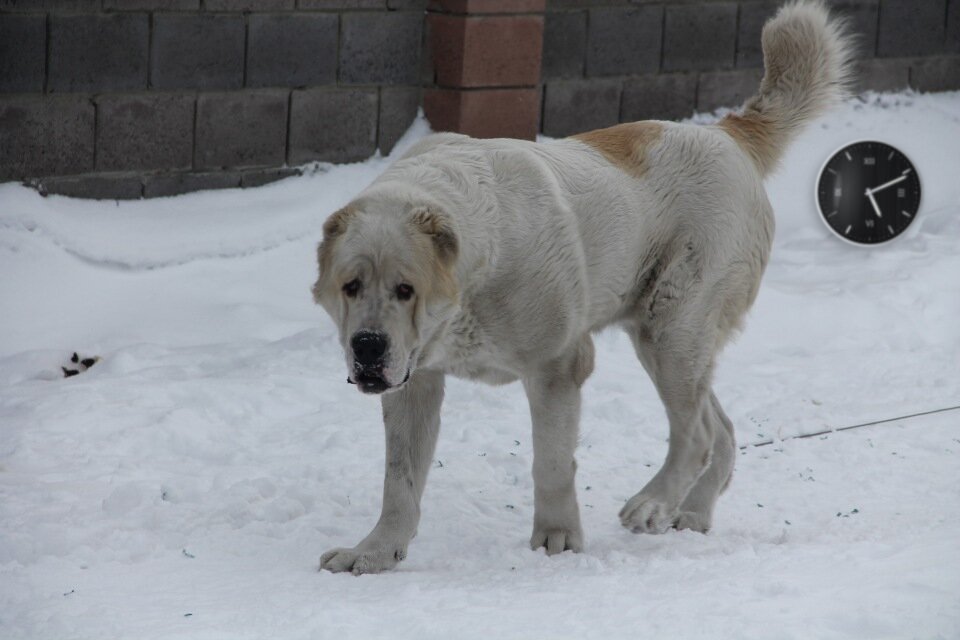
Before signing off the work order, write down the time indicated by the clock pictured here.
5:11
